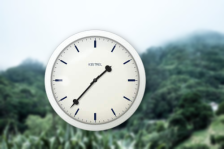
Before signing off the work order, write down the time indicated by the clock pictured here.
1:37
